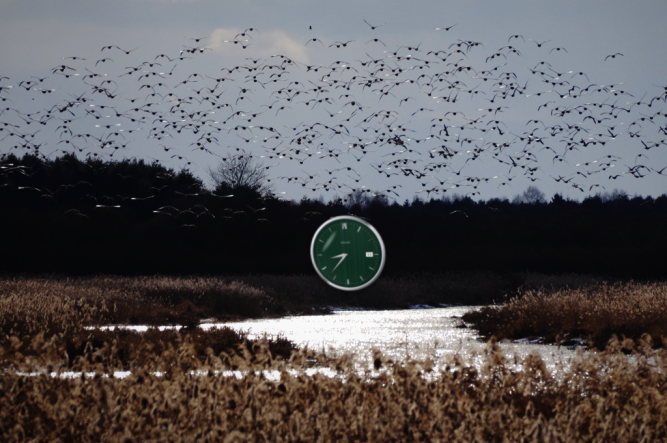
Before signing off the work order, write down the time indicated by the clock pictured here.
8:37
